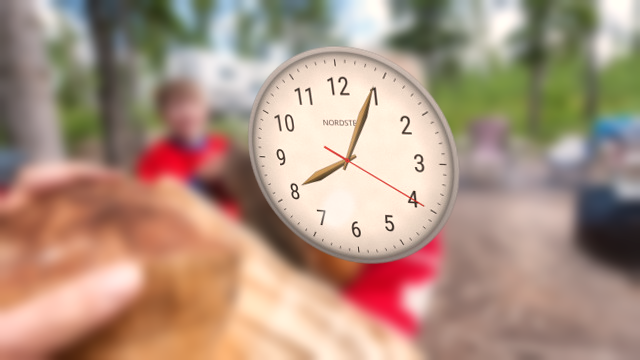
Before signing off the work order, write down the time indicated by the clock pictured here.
8:04:20
